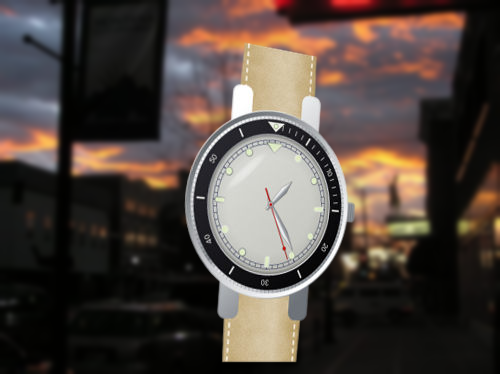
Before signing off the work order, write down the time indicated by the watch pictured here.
1:24:26
